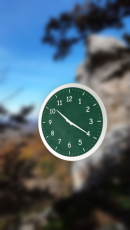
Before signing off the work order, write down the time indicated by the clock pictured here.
10:20
